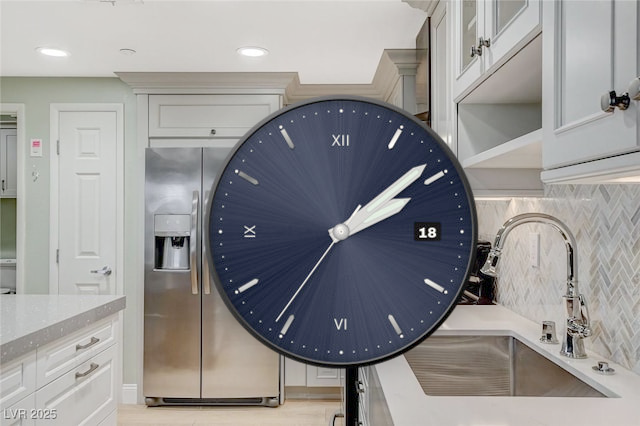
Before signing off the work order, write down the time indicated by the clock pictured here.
2:08:36
